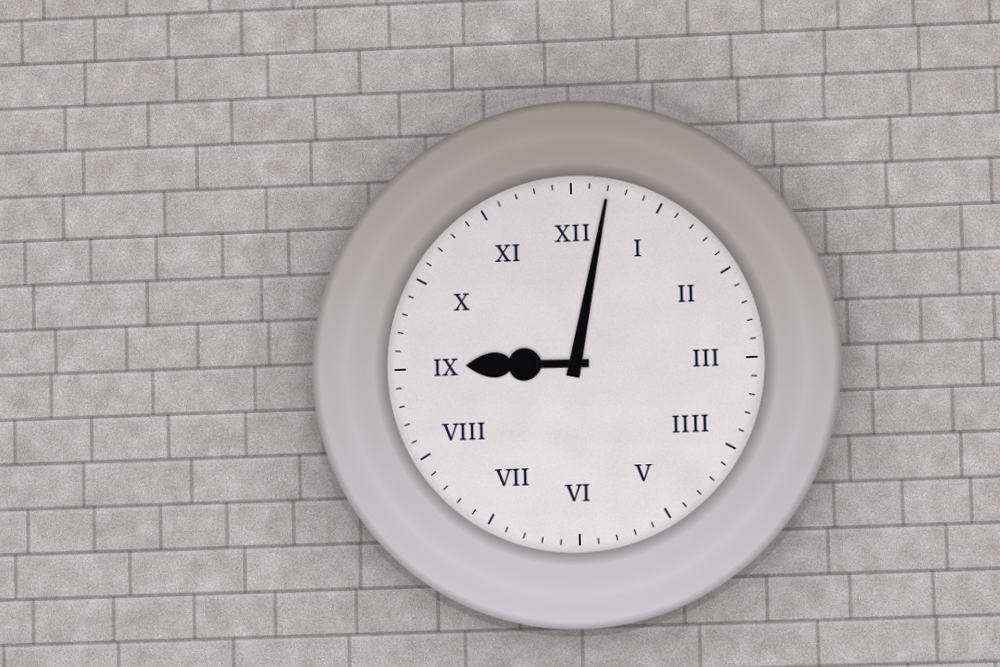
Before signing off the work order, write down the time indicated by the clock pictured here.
9:02
